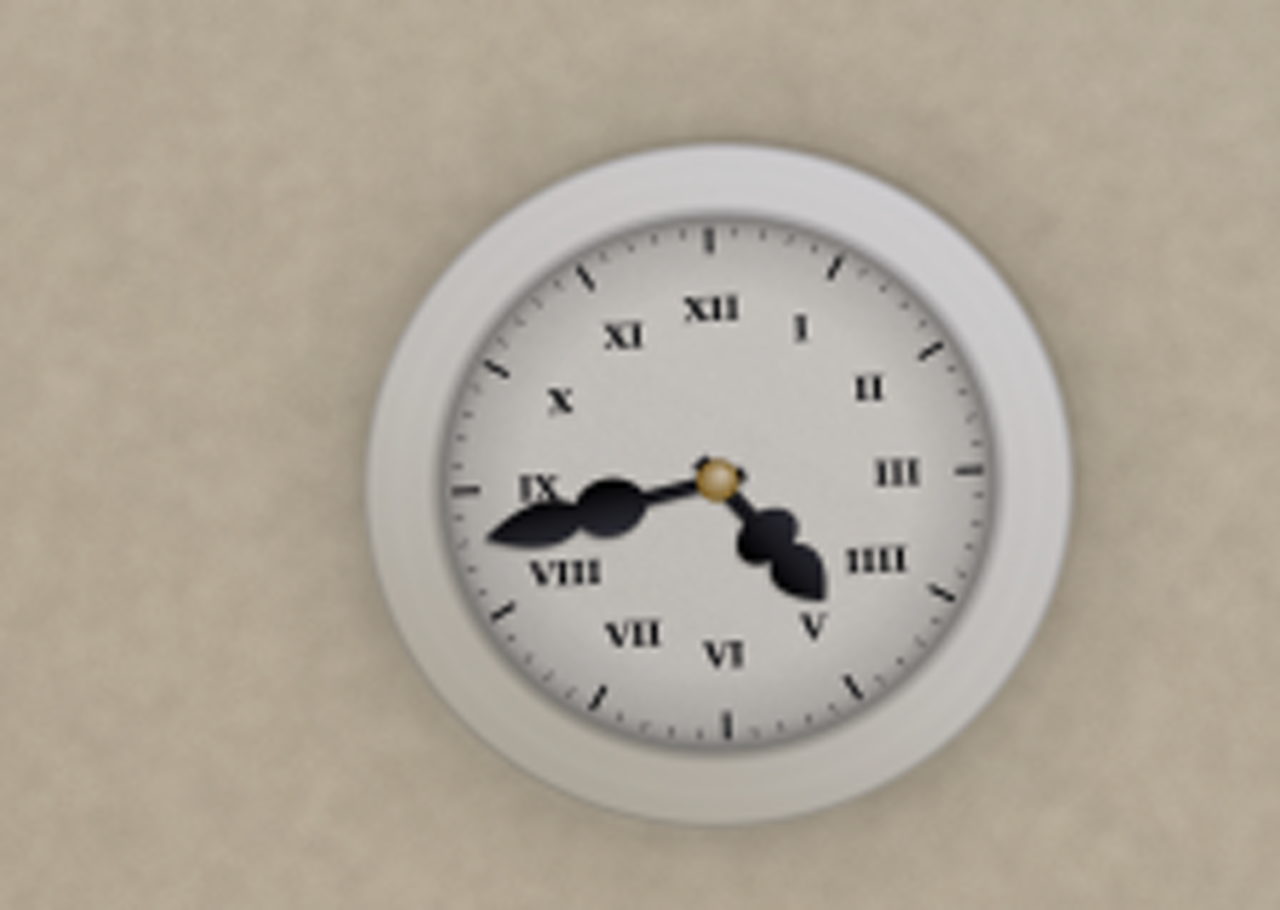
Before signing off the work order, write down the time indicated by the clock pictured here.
4:43
